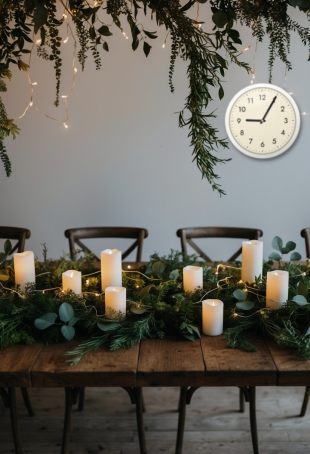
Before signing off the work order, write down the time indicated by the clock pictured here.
9:05
